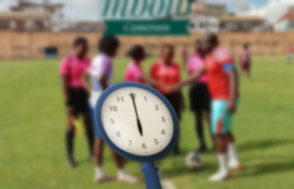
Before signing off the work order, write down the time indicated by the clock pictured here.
6:00
